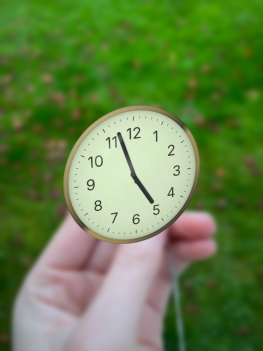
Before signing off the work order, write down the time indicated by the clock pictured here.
4:57
